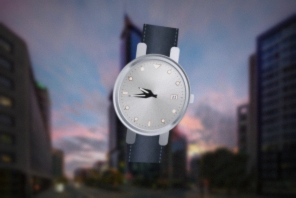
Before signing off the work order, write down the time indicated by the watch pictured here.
9:44
